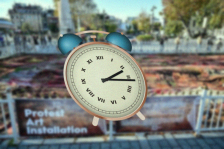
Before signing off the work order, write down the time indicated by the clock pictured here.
2:16
